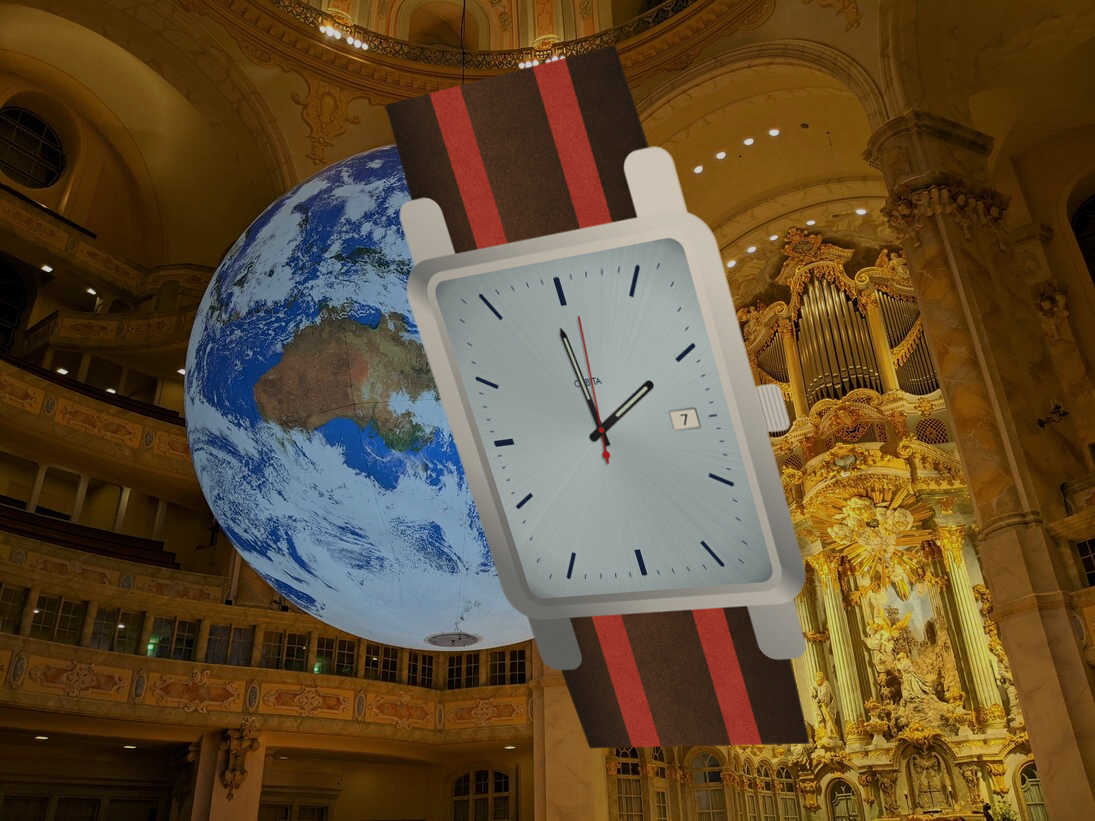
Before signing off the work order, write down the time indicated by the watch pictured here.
1:59:01
